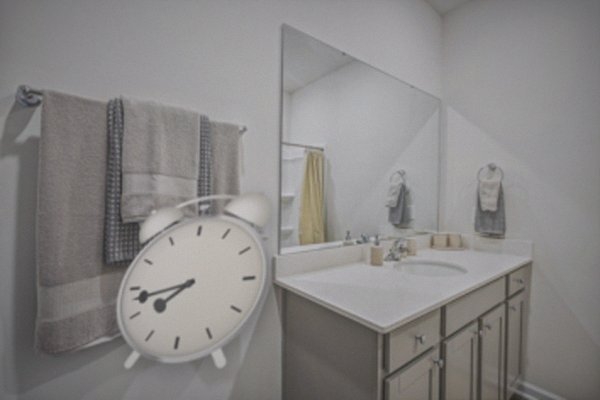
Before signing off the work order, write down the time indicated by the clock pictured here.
7:43
